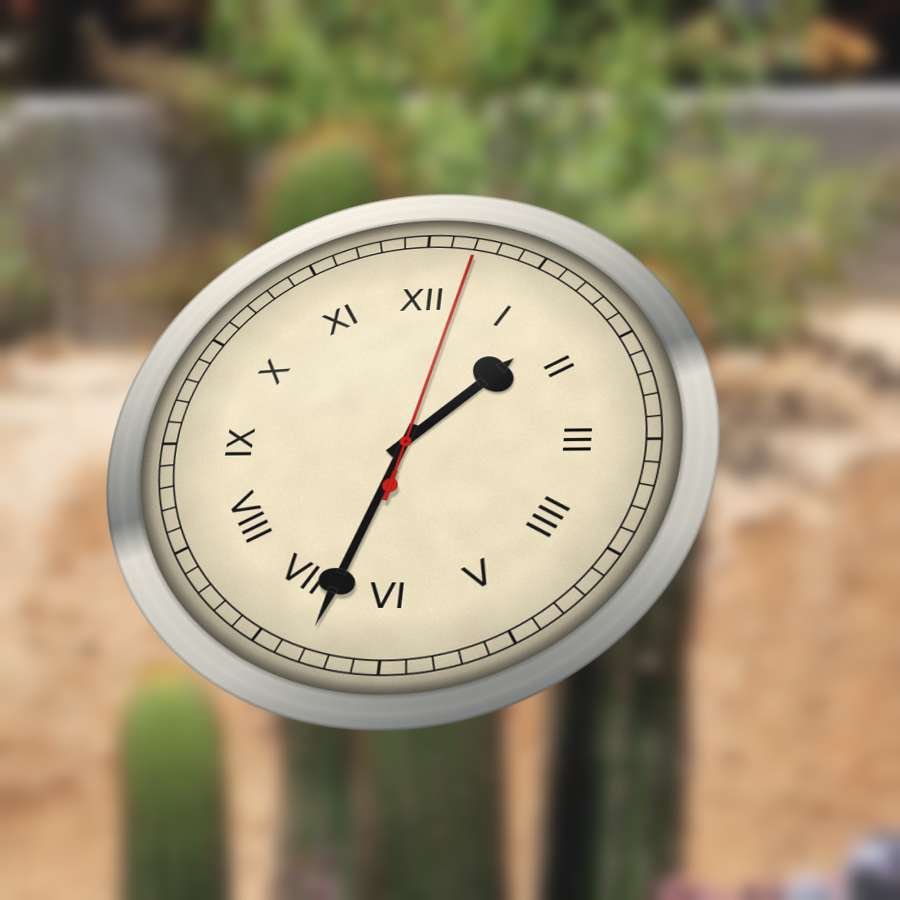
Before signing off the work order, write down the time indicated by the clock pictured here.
1:33:02
